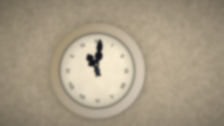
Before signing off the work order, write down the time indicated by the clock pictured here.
11:01
